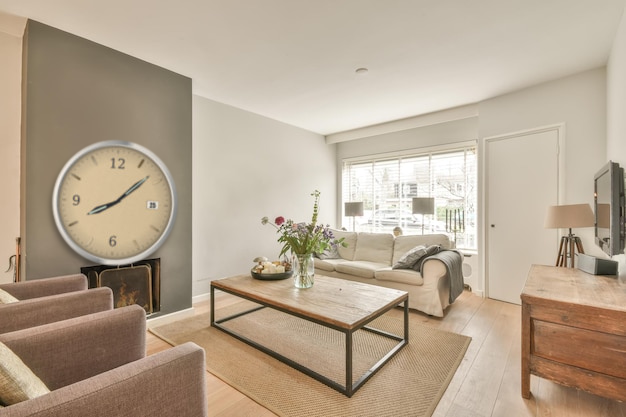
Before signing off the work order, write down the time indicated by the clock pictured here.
8:08
